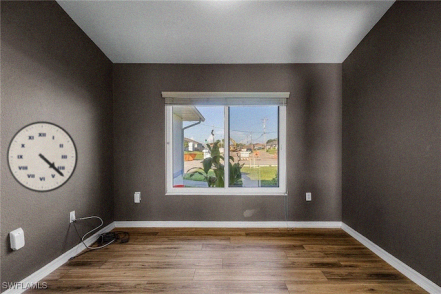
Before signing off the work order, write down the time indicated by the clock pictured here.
4:22
